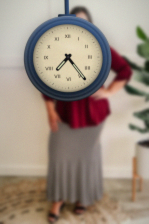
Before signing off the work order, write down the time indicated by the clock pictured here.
7:24
